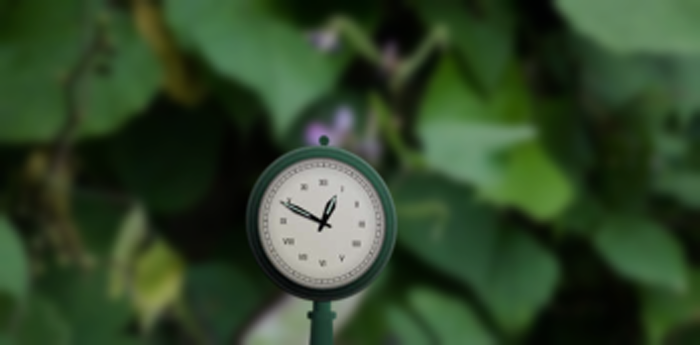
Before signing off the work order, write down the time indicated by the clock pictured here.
12:49
